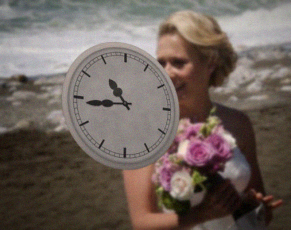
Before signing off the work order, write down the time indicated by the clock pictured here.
10:44
